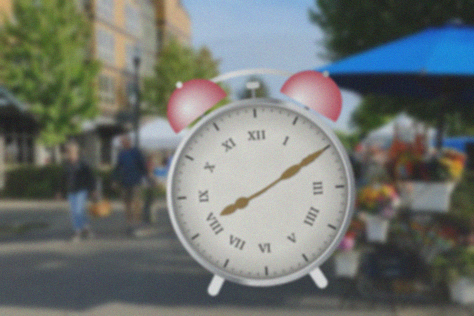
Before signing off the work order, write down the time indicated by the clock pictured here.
8:10
